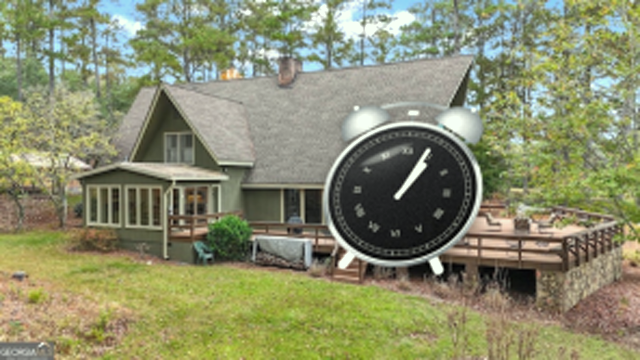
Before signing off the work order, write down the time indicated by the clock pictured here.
1:04
